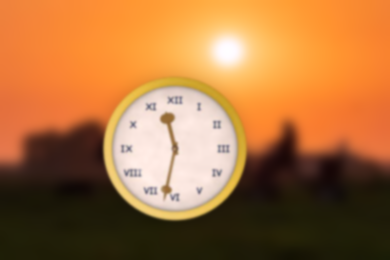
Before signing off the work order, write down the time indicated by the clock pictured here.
11:32
